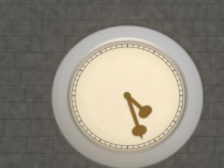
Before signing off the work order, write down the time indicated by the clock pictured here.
4:27
